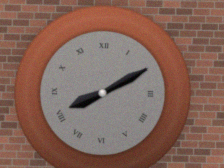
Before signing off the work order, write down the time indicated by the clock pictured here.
8:10
